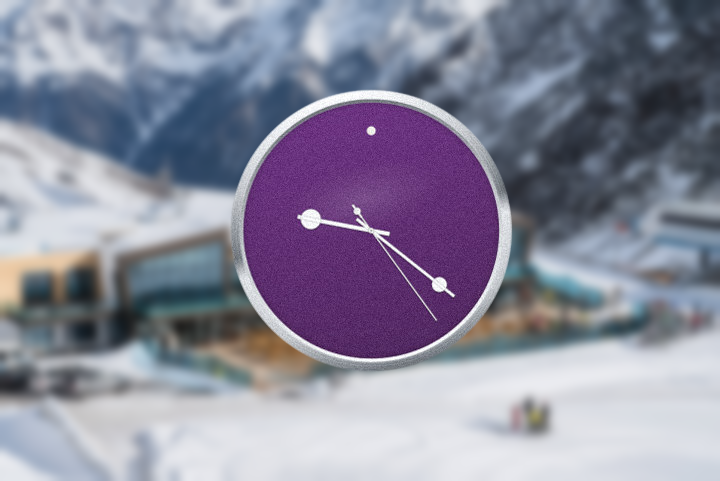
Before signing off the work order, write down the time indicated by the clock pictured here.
9:21:24
